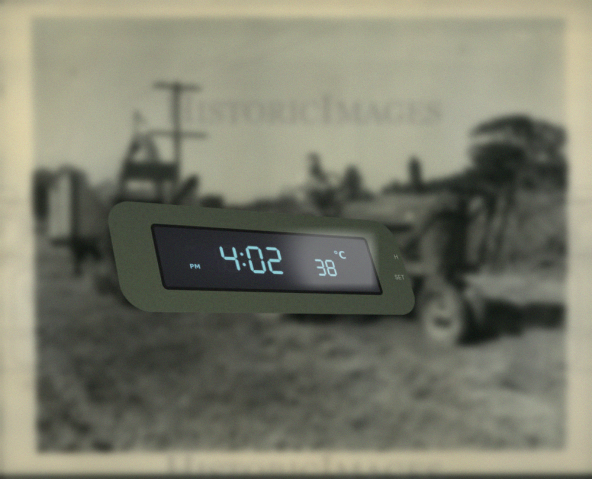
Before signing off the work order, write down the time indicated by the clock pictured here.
4:02
